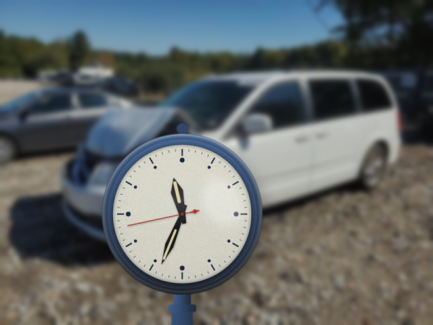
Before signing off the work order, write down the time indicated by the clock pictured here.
11:33:43
